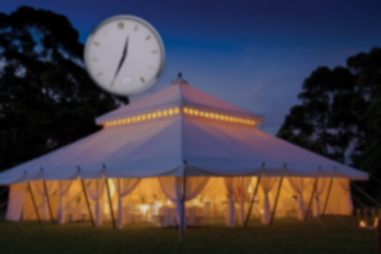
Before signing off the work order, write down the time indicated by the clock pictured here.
12:35
